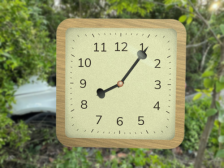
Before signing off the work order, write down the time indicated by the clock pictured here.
8:06
